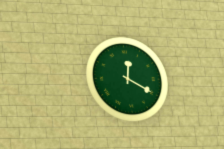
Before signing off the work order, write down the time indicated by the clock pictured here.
12:20
